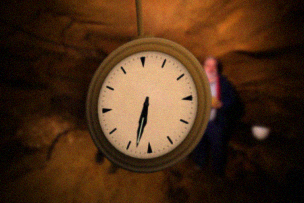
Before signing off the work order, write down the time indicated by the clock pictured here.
6:33
